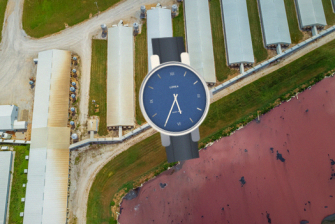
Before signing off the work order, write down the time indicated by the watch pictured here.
5:35
